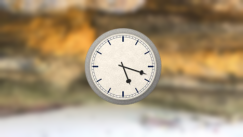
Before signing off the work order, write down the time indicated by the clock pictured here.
5:18
